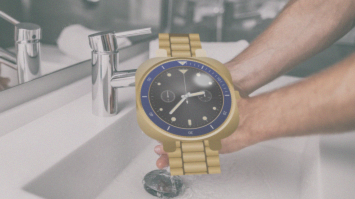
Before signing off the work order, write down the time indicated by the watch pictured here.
2:37
